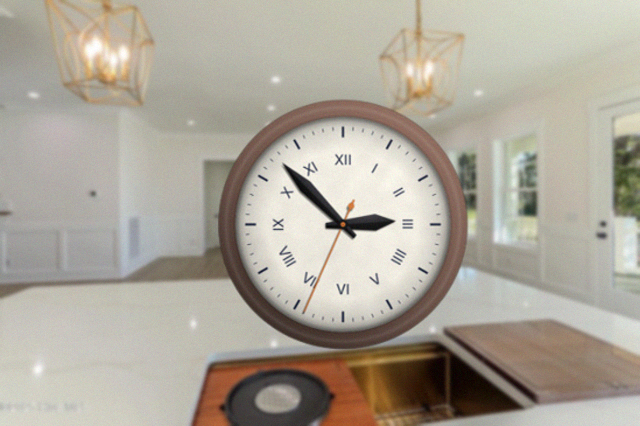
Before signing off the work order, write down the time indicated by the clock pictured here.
2:52:34
